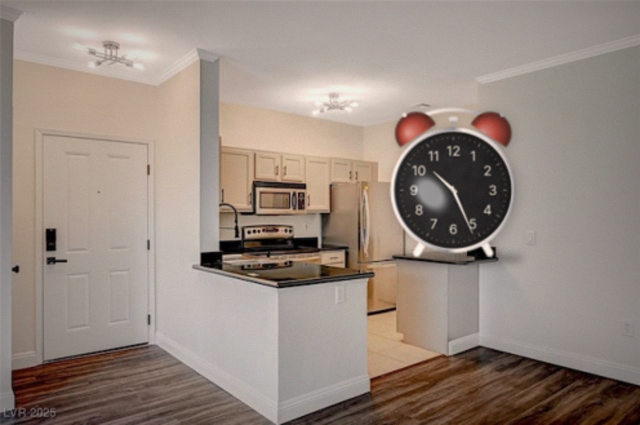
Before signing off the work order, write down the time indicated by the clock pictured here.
10:26
